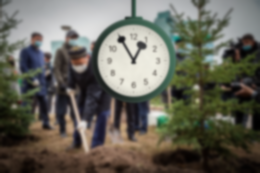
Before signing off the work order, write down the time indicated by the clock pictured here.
12:55
